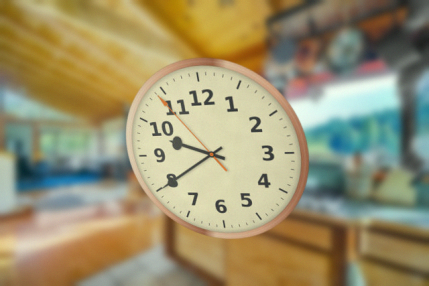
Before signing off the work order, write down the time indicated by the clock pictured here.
9:39:54
